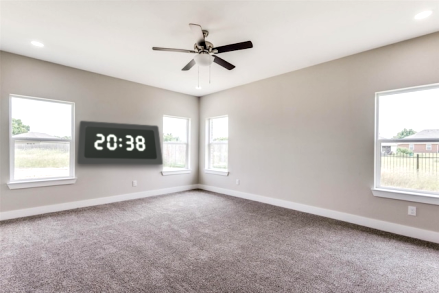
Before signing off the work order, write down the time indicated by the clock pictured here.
20:38
